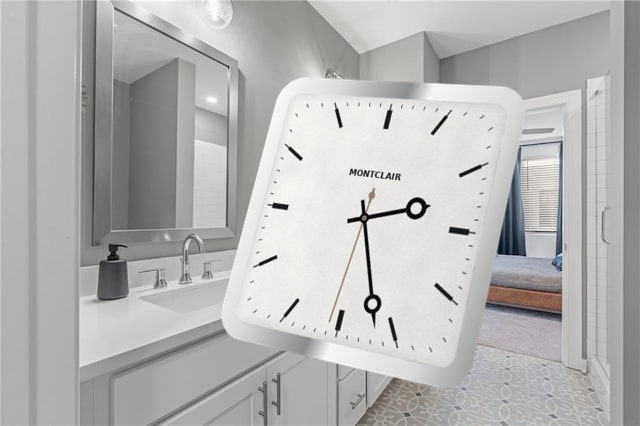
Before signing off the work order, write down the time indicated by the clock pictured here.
2:26:31
